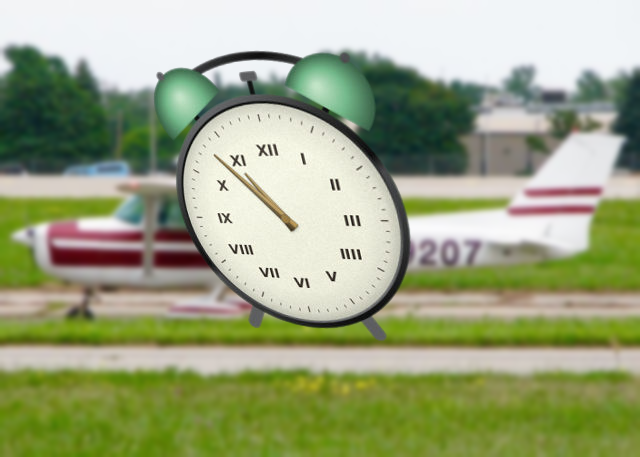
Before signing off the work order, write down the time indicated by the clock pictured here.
10:53
